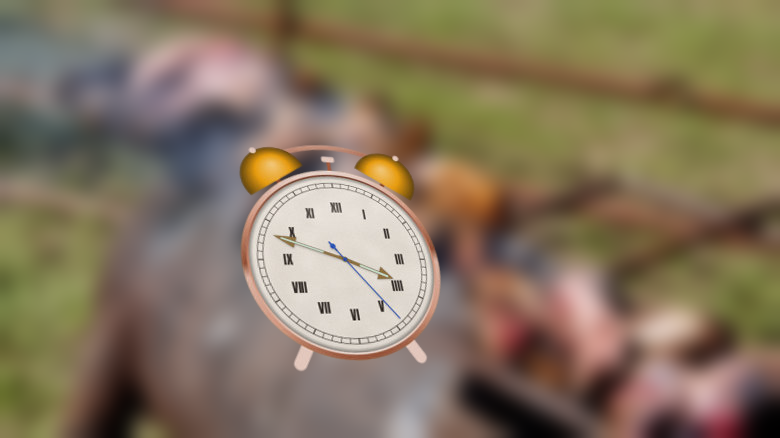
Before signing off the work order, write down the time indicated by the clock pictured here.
3:48:24
